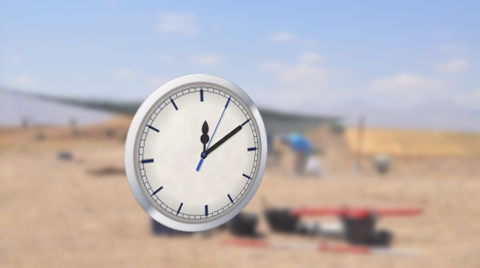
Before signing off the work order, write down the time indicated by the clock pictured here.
12:10:05
